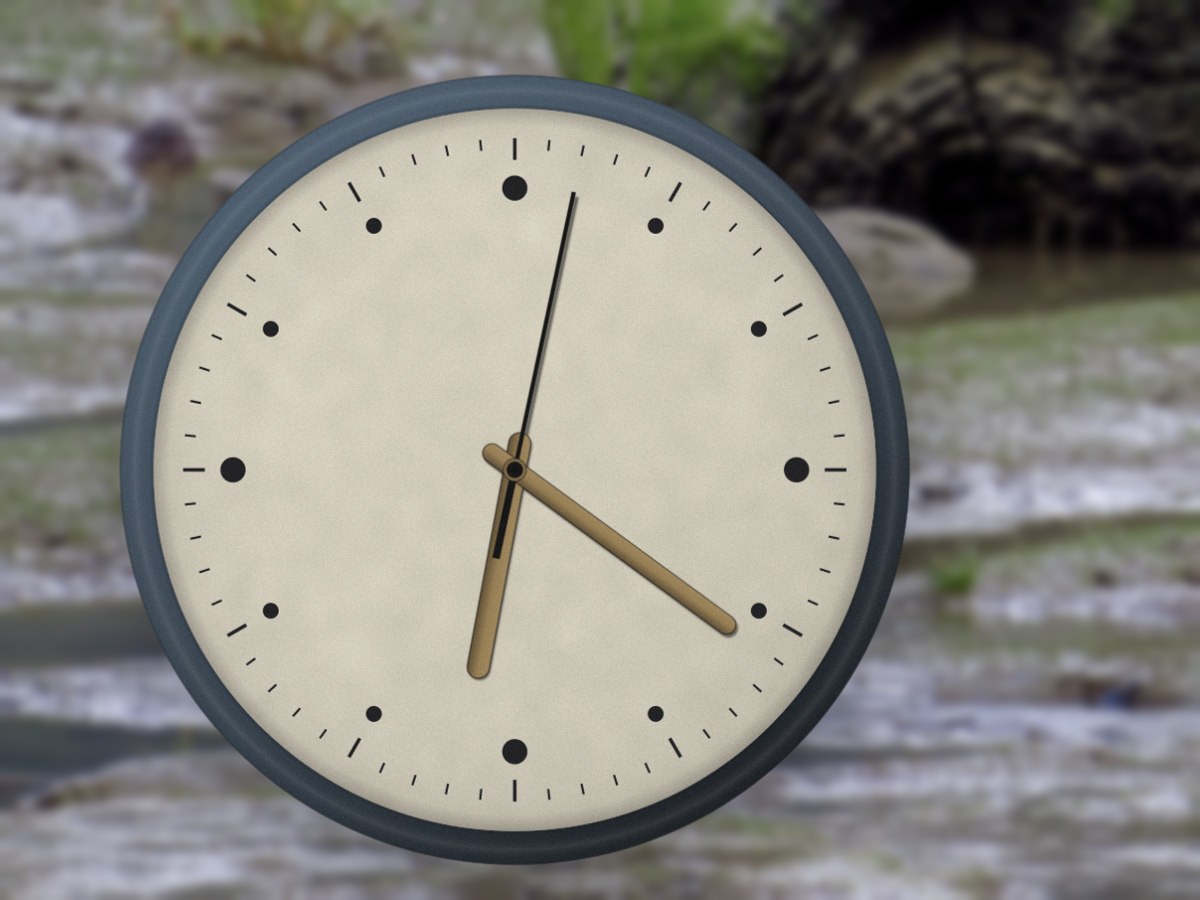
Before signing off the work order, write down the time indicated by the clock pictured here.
6:21:02
